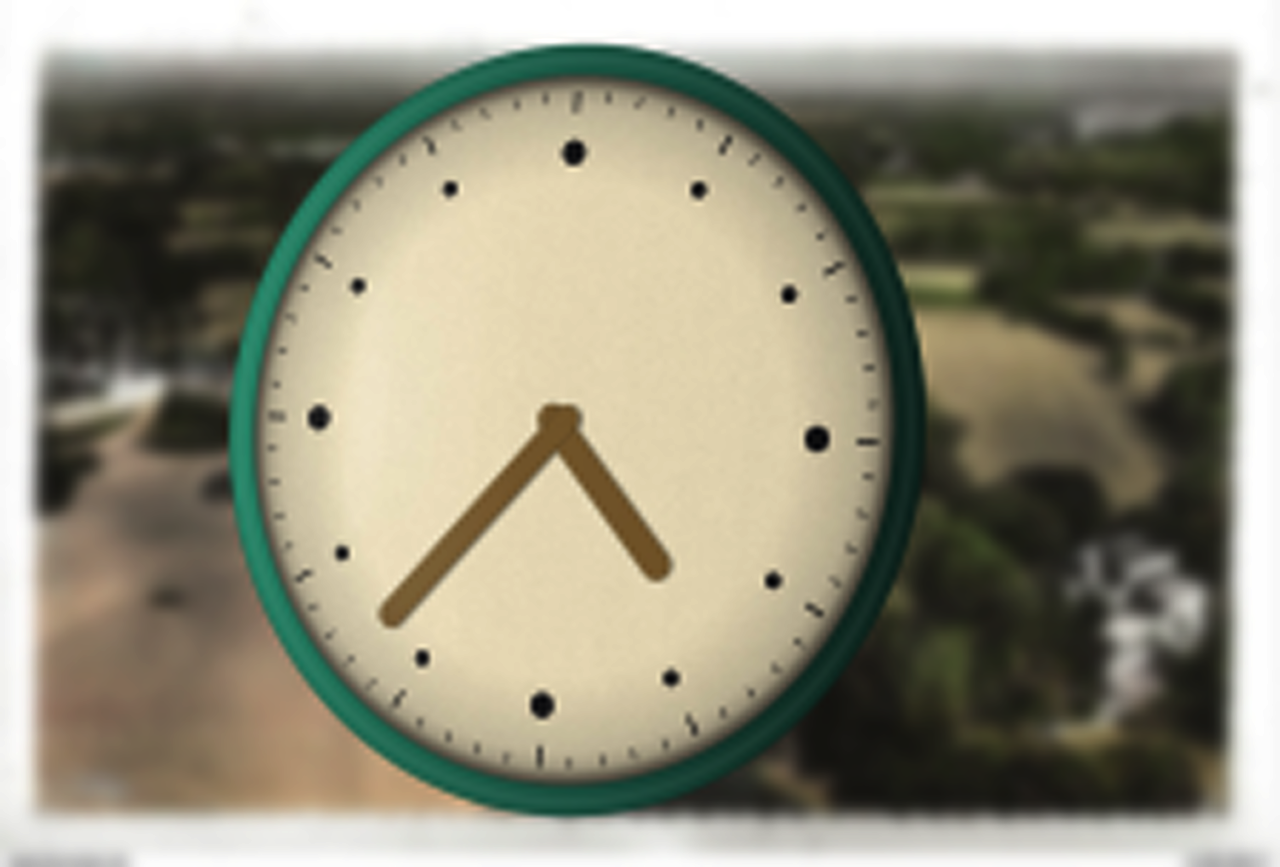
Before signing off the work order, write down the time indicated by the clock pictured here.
4:37
